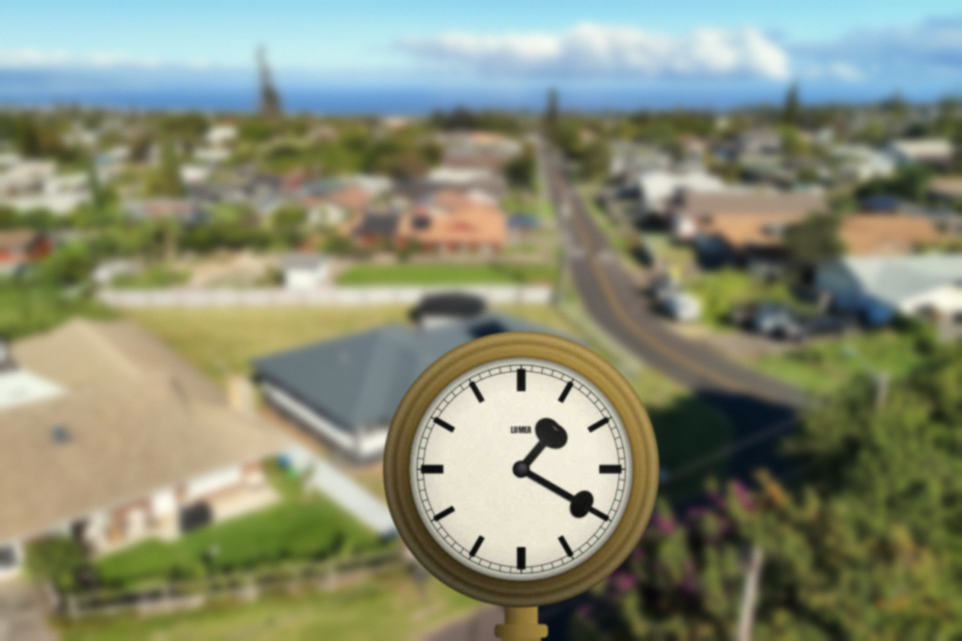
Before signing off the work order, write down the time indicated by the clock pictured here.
1:20
